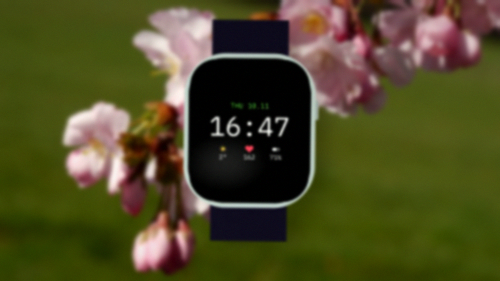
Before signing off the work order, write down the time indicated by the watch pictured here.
16:47
